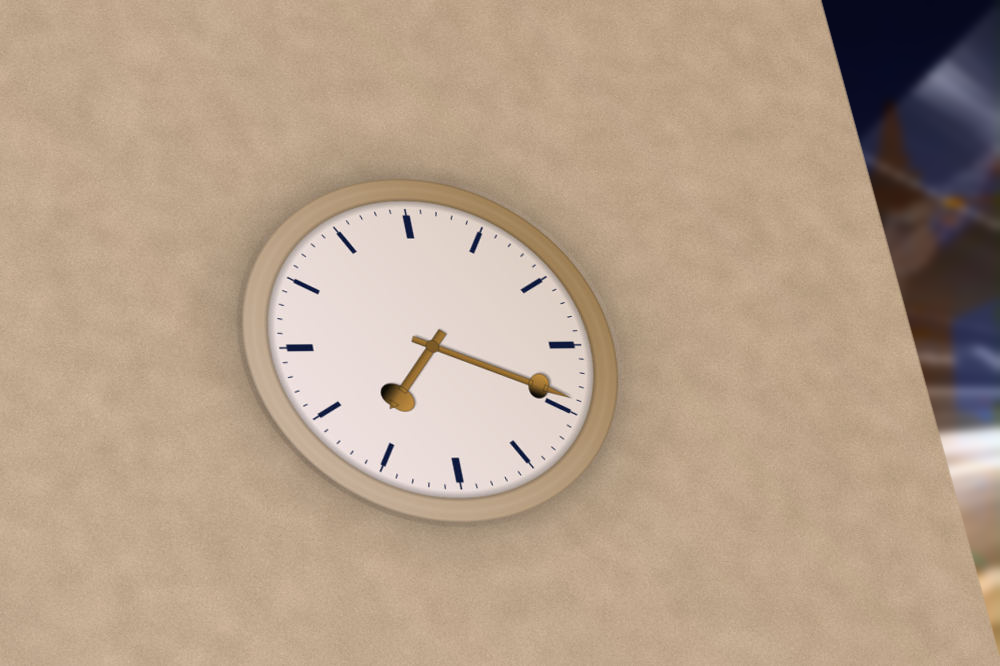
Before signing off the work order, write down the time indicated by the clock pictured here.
7:19
